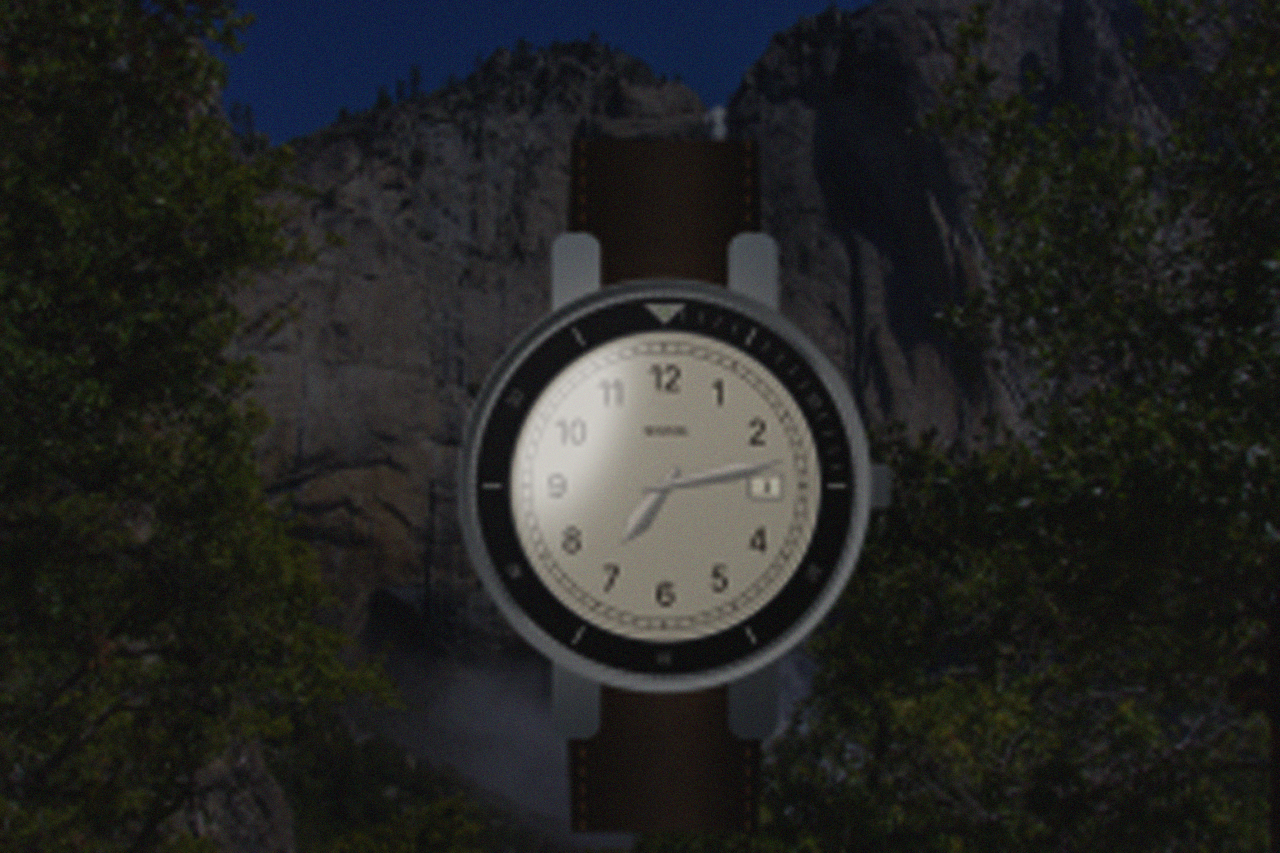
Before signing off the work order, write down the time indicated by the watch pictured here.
7:13
